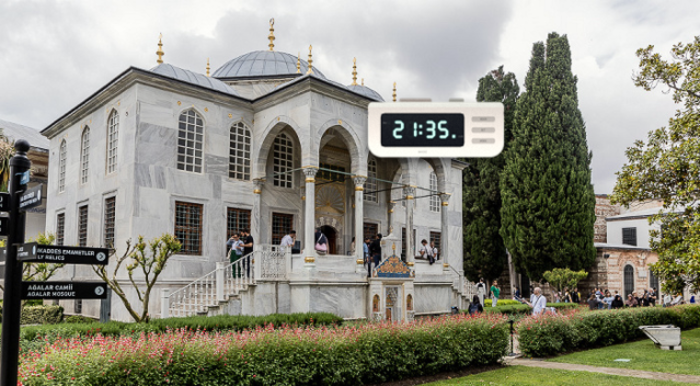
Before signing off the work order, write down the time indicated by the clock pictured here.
21:35
